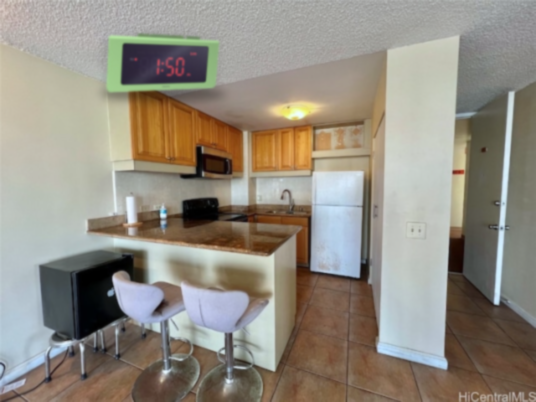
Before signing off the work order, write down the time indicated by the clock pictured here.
1:50
